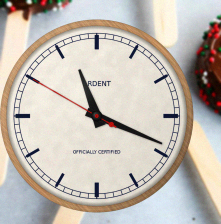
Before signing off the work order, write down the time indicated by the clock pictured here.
11:18:50
